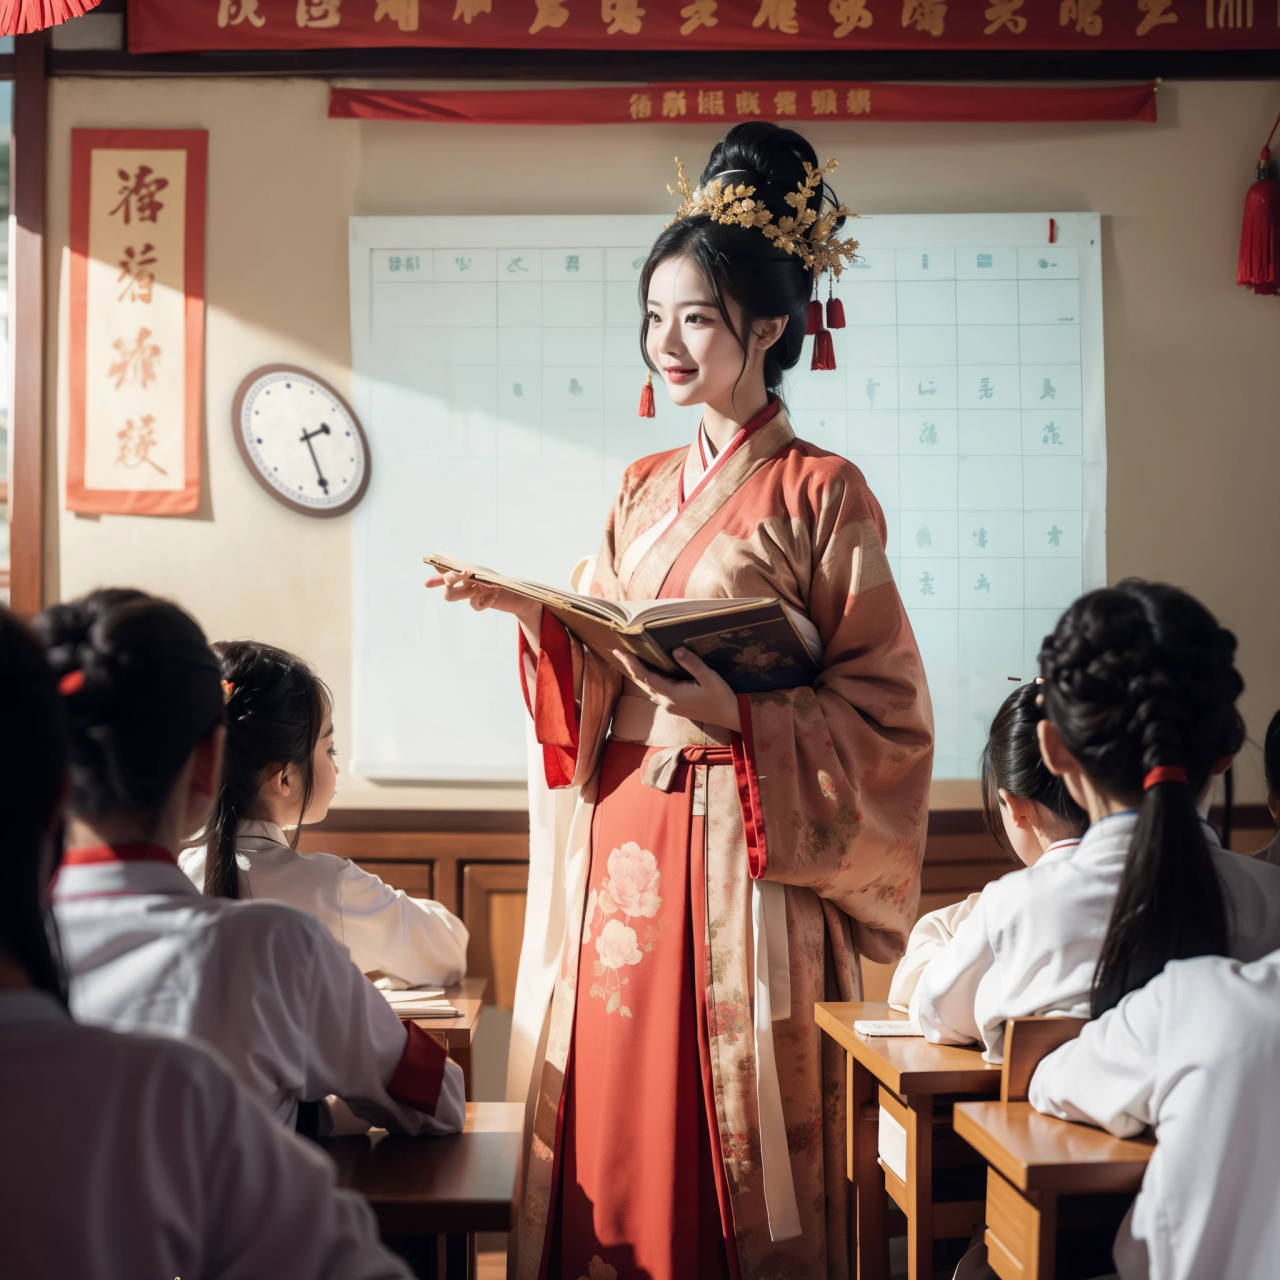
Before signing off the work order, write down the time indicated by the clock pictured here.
2:30
